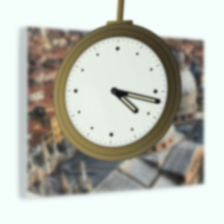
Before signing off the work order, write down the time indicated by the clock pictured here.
4:17
